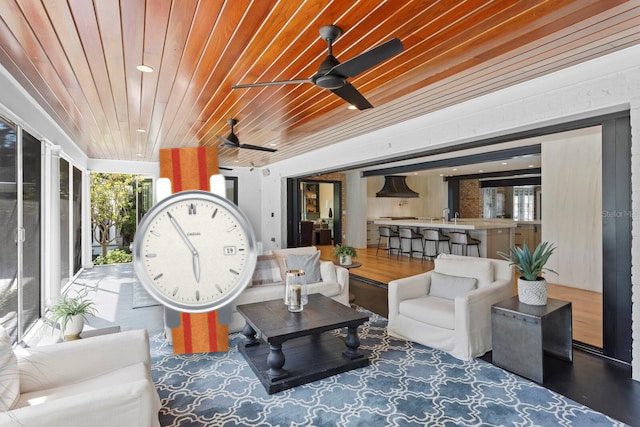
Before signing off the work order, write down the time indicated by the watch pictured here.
5:55
